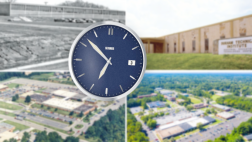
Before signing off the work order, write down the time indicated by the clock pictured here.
6:52
